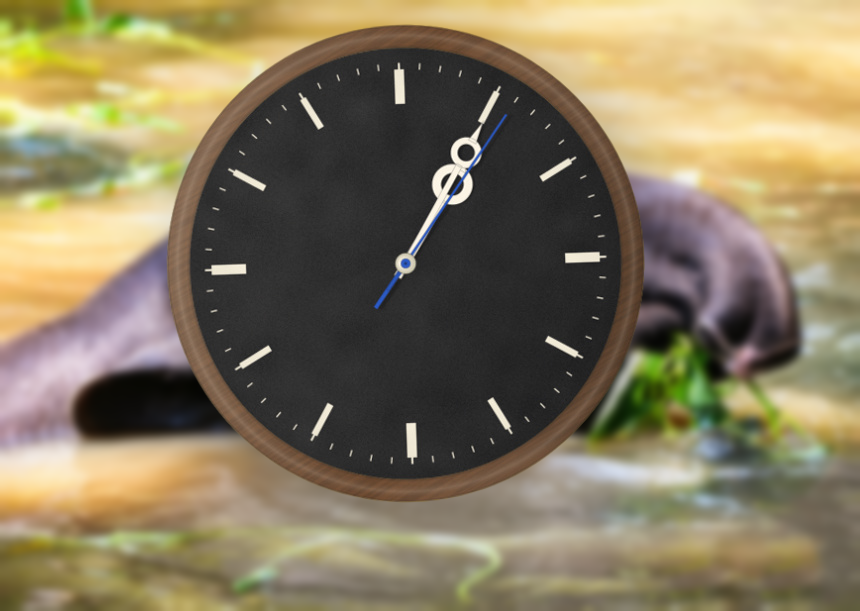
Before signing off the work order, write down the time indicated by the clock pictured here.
1:05:06
